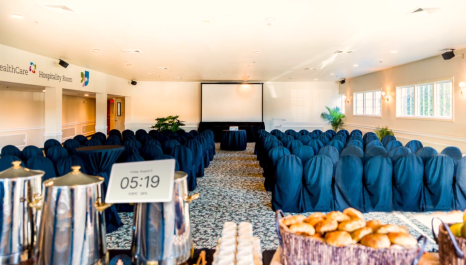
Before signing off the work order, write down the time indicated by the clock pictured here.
5:19
